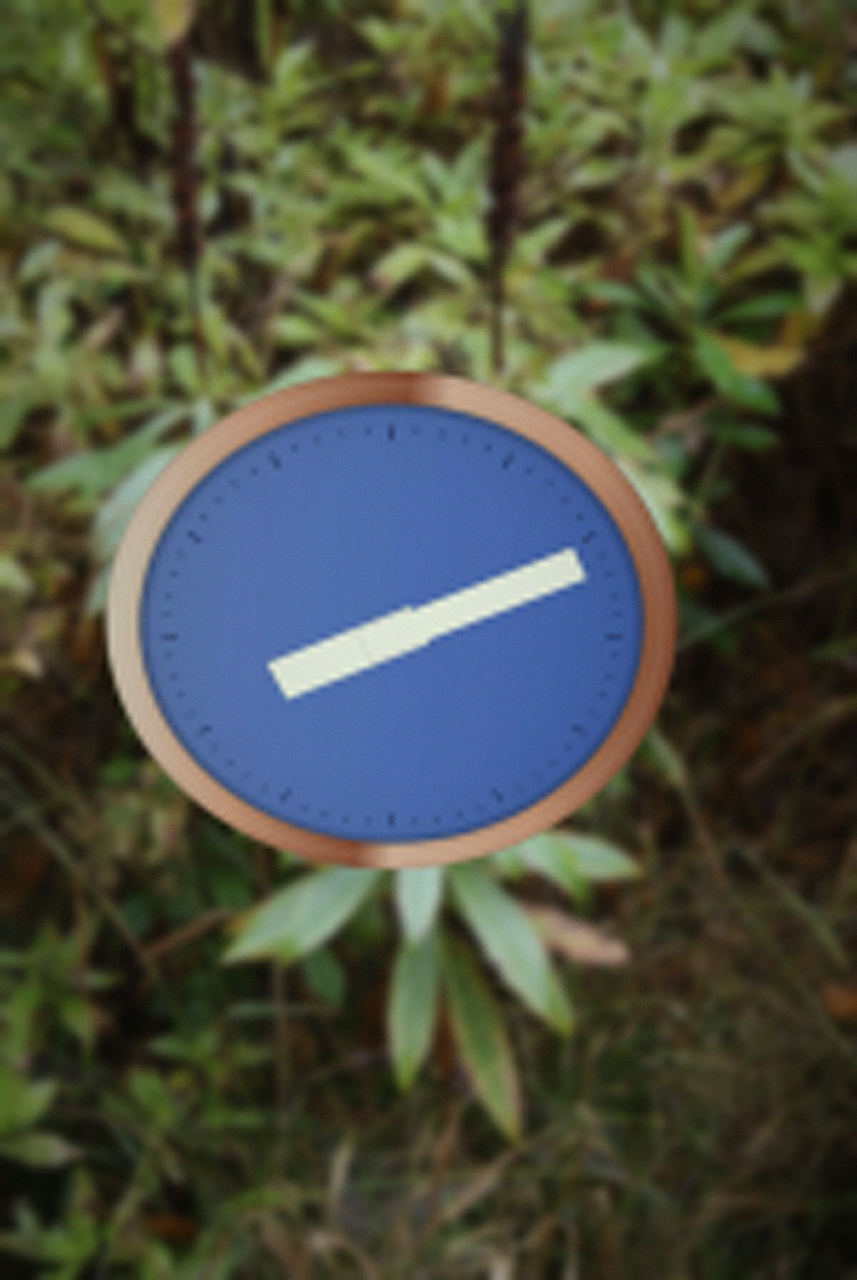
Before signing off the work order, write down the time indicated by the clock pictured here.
8:11
